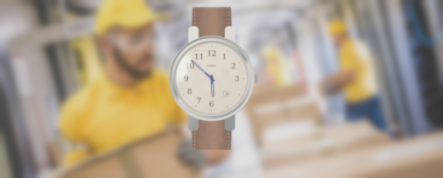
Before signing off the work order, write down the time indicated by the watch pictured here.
5:52
